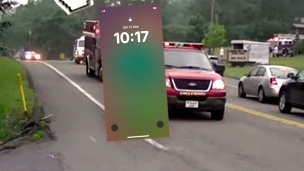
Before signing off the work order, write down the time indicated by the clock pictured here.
10:17
